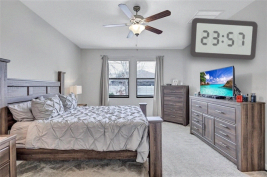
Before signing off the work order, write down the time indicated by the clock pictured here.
23:57
